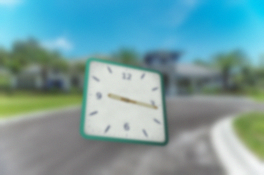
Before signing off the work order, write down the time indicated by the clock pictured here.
9:16
